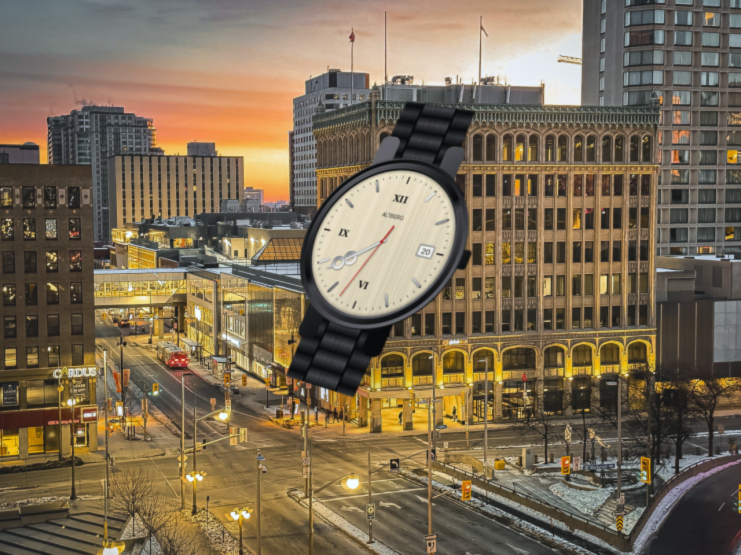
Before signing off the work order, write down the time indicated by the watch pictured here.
7:38:33
